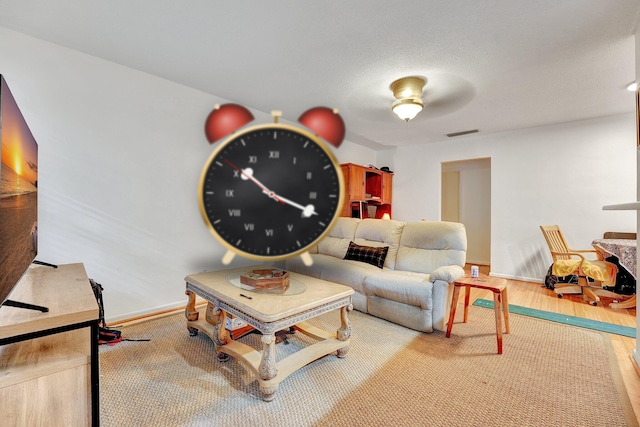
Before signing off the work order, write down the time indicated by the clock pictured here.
10:18:51
